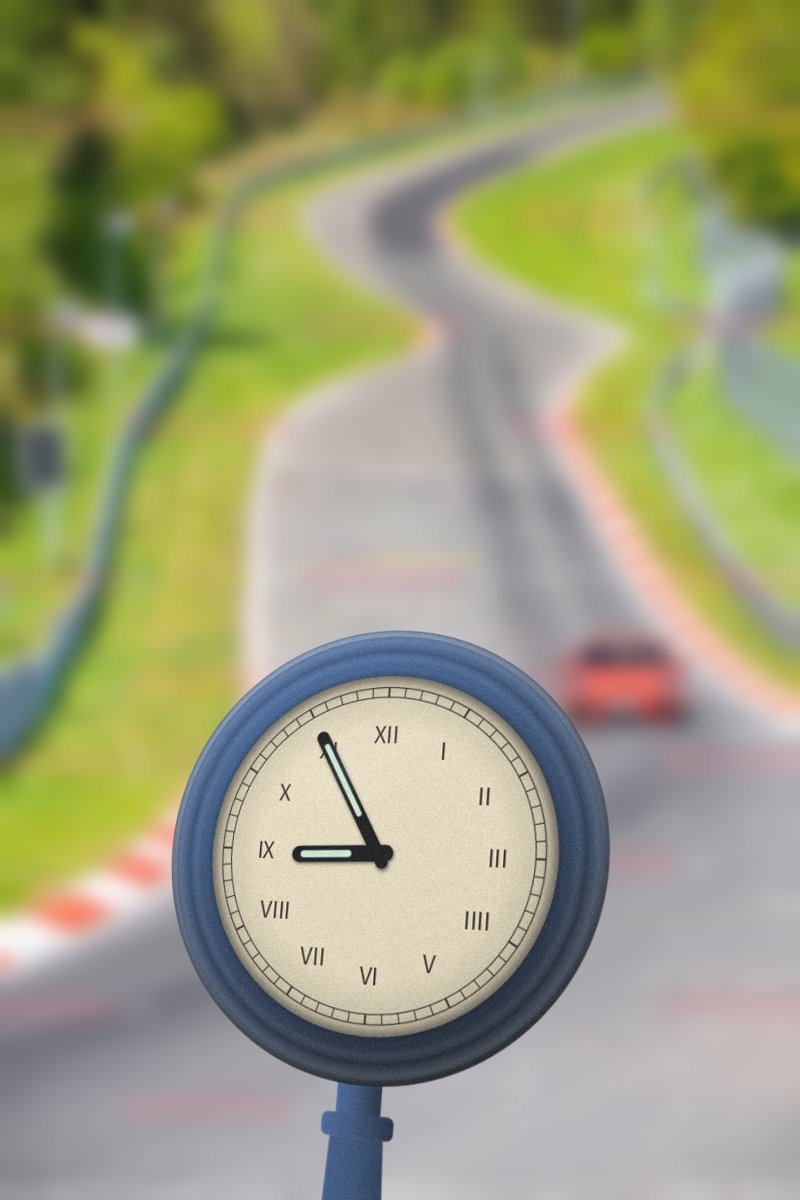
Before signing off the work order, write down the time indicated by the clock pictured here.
8:55
